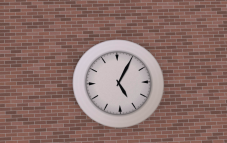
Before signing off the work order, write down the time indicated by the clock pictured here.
5:05
